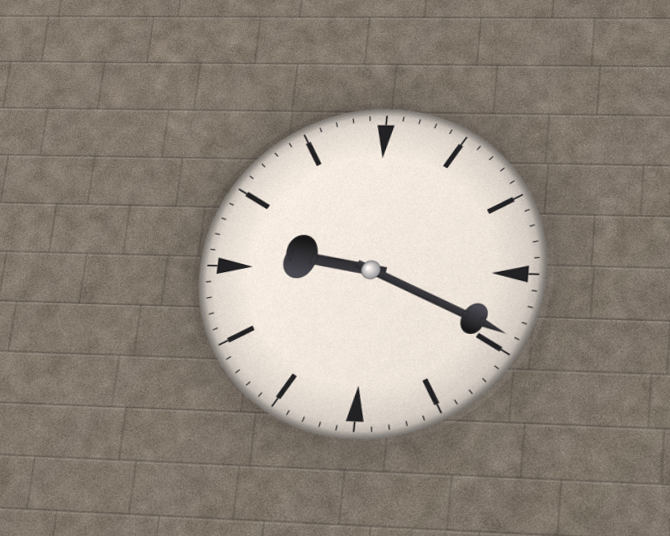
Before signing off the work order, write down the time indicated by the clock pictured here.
9:19
